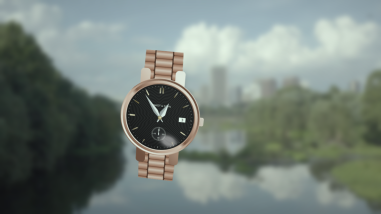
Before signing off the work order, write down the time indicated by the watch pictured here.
12:54
